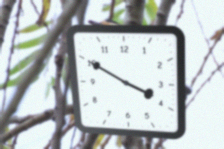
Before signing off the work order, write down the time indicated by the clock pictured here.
3:50
